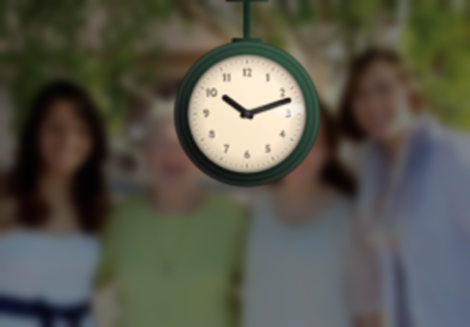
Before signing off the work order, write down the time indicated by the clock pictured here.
10:12
